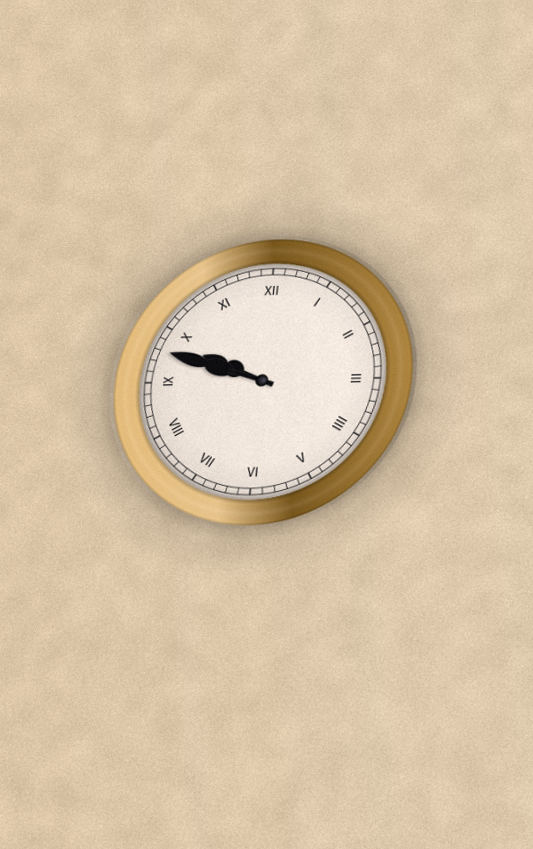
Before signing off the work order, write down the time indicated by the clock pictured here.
9:48
